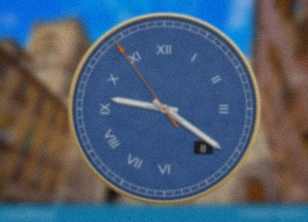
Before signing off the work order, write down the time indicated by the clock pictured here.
9:20:54
